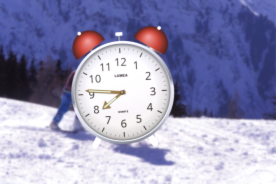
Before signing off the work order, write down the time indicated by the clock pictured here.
7:46
